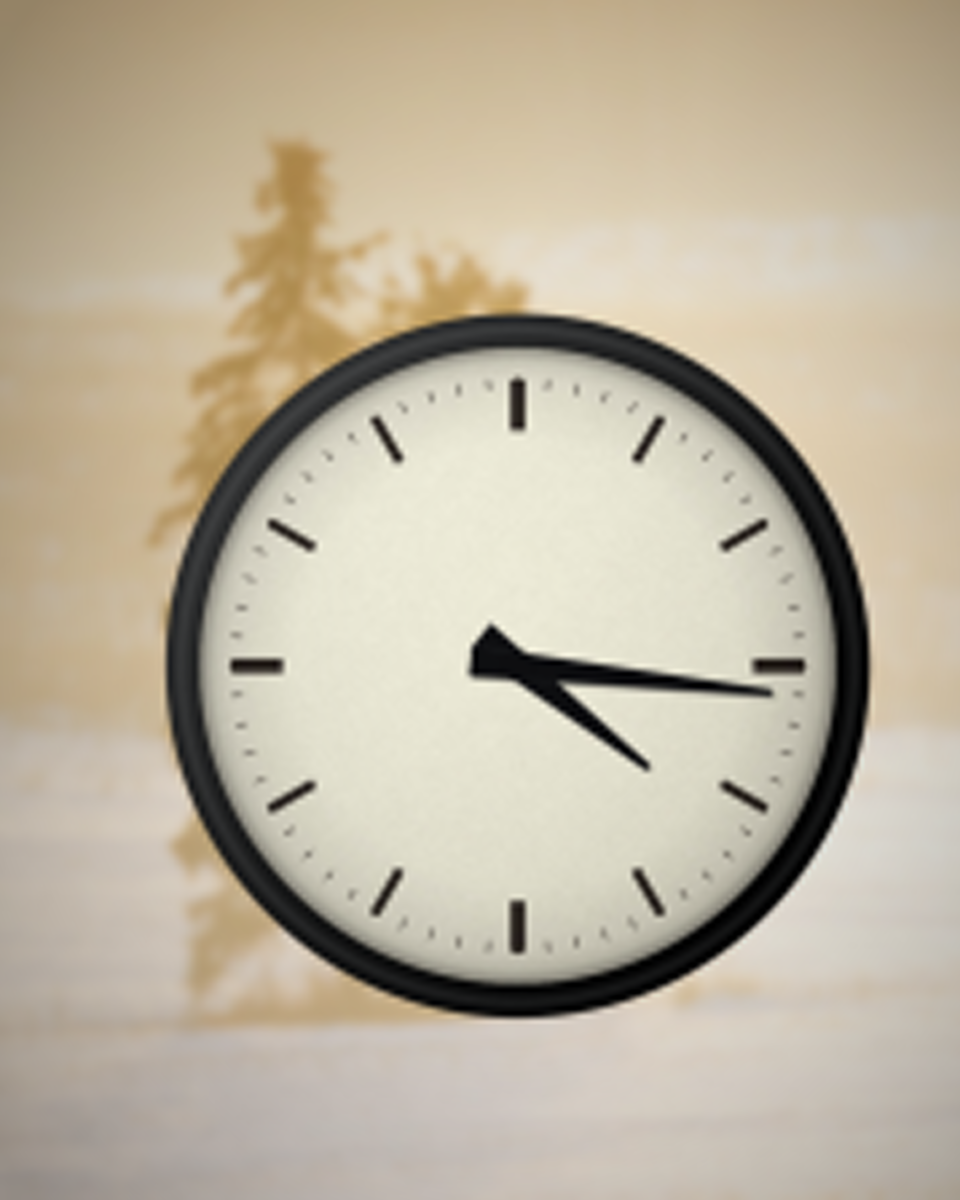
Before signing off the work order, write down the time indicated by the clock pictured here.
4:16
